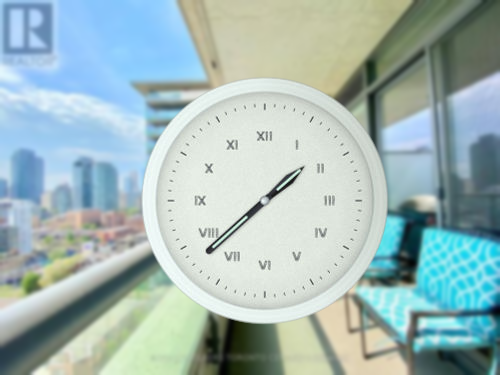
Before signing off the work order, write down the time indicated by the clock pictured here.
1:38
